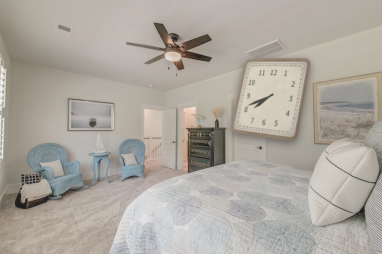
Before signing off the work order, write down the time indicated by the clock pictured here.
7:41
